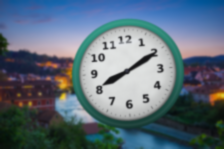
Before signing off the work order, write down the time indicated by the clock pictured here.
8:10
